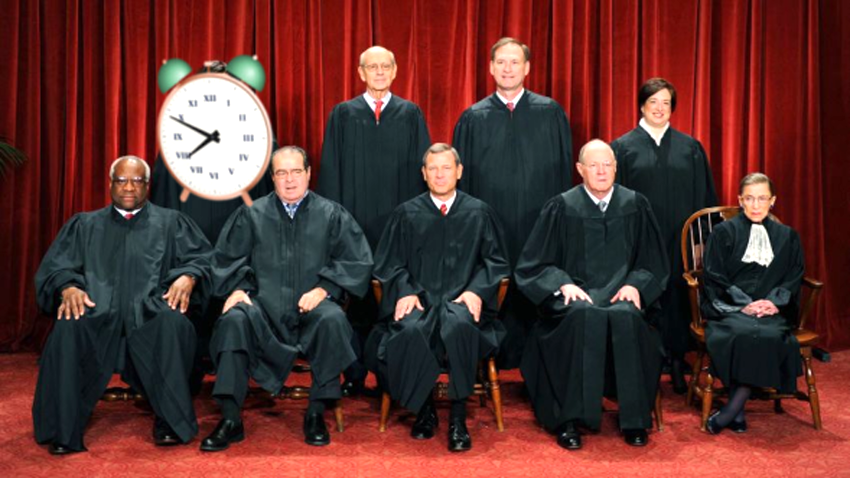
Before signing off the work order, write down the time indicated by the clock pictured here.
7:49
